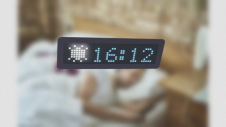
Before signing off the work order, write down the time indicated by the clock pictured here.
16:12
